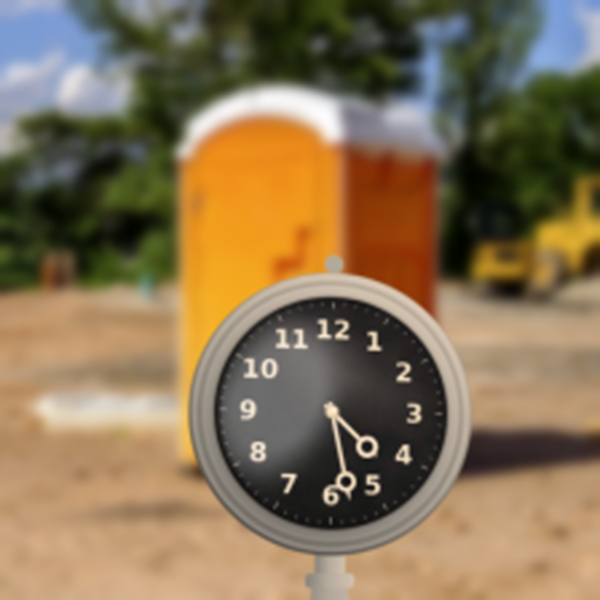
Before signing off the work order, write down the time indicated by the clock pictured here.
4:28
